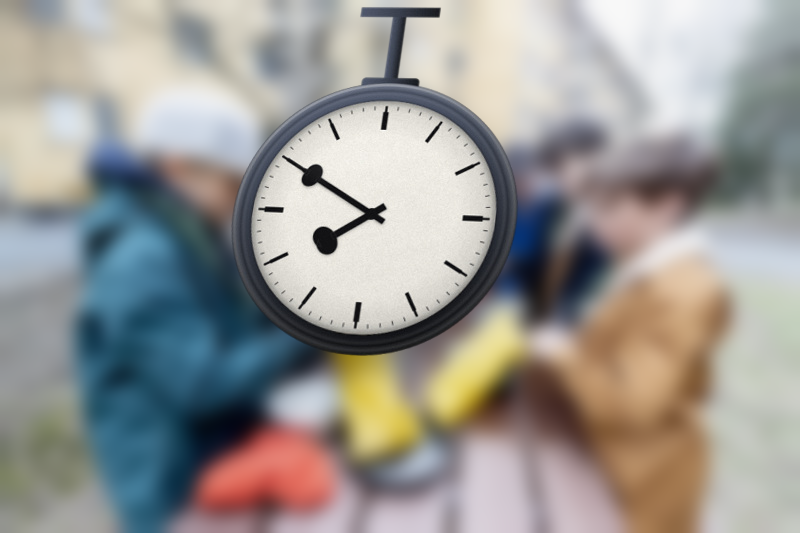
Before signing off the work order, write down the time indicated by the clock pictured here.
7:50
